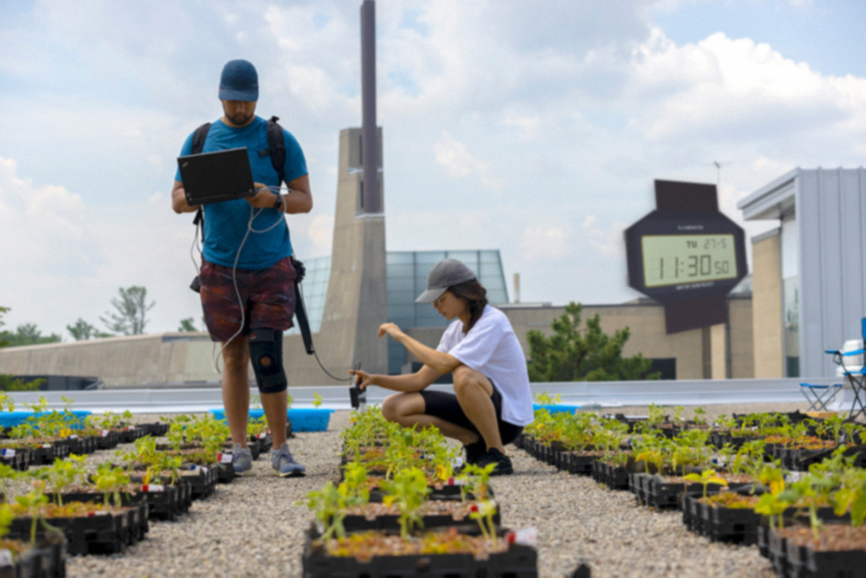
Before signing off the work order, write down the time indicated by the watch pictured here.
11:30:50
